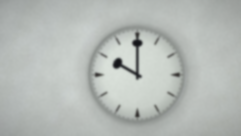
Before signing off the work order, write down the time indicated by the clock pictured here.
10:00
